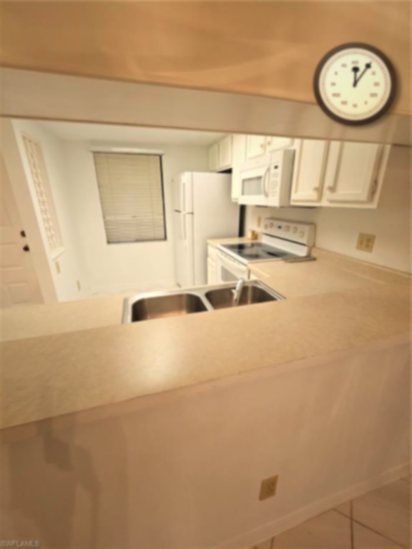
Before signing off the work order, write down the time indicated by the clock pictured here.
12:06
